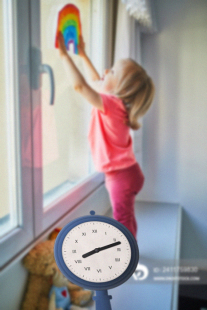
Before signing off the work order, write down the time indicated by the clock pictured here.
8:12
